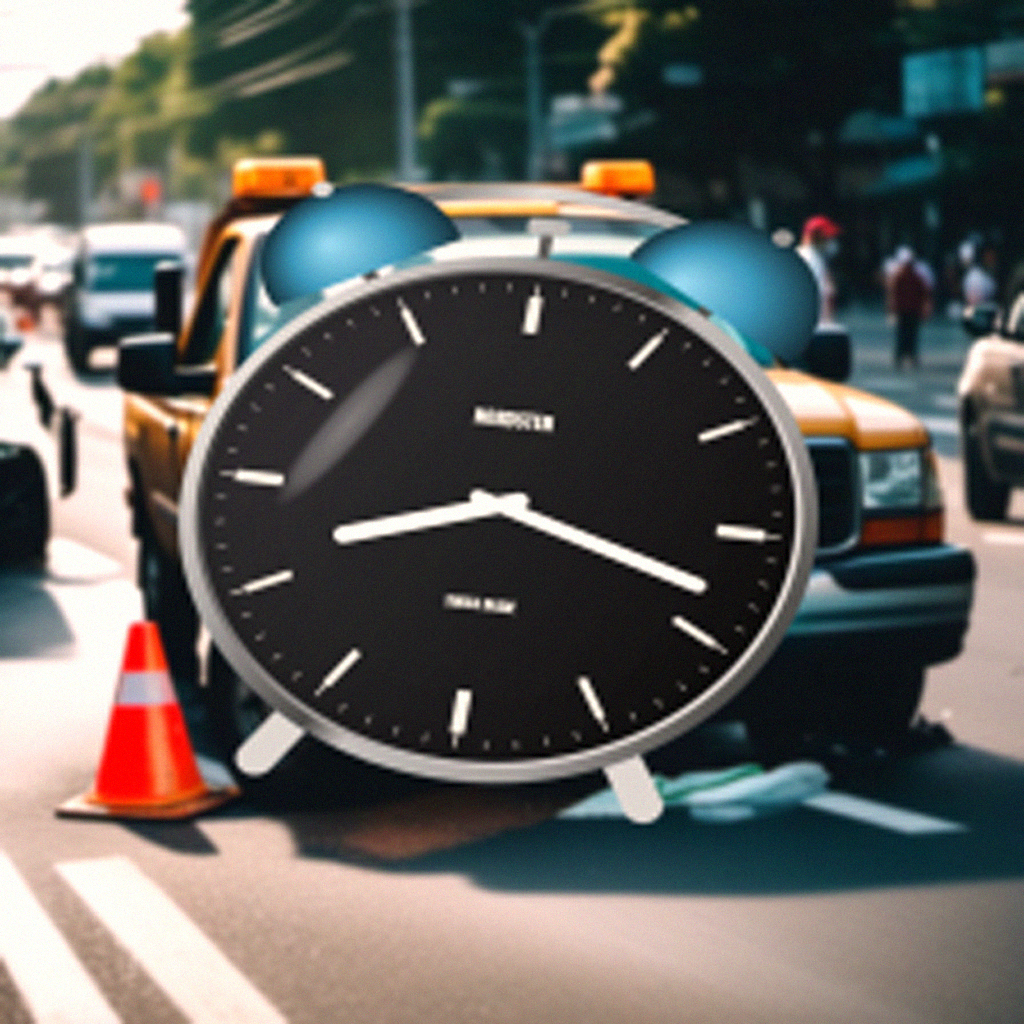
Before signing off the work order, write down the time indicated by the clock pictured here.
8:18
